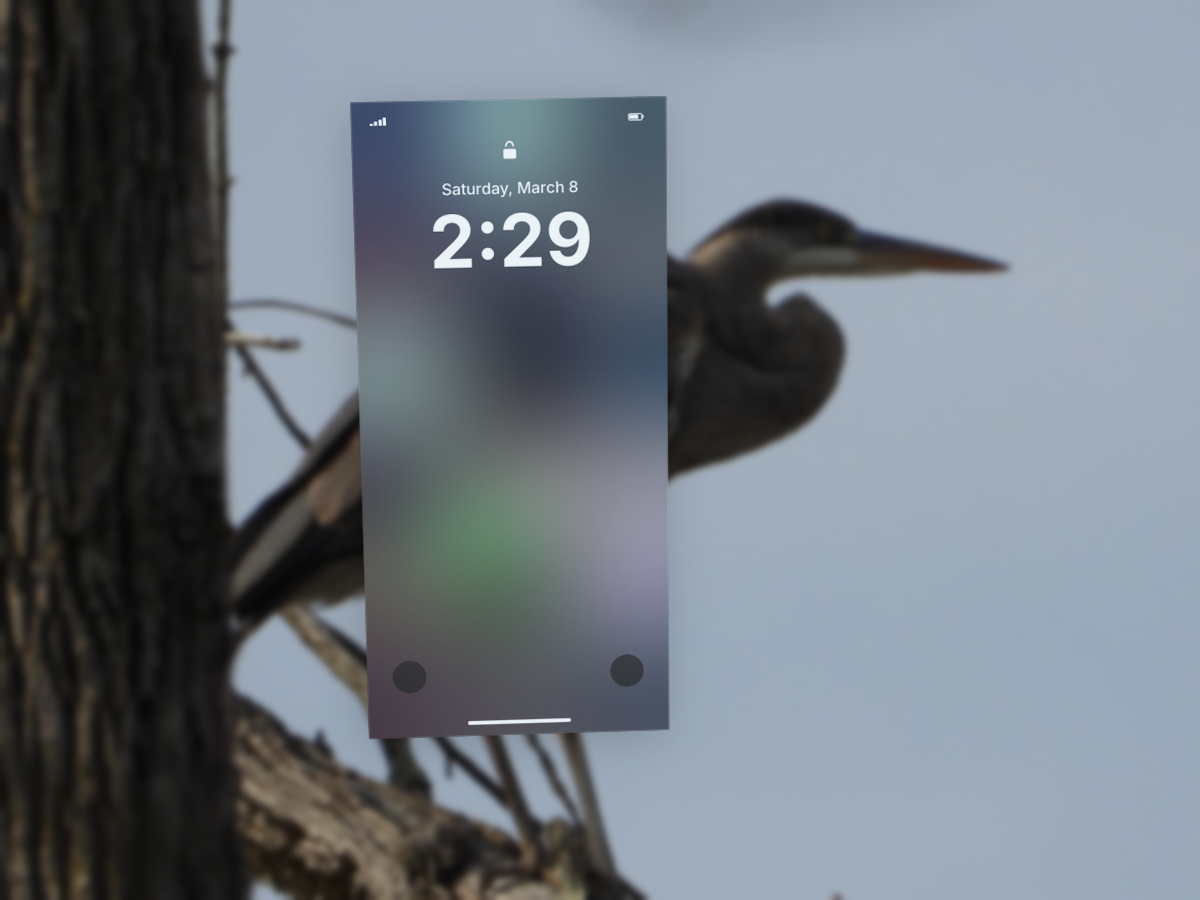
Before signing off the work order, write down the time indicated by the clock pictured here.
2:29
